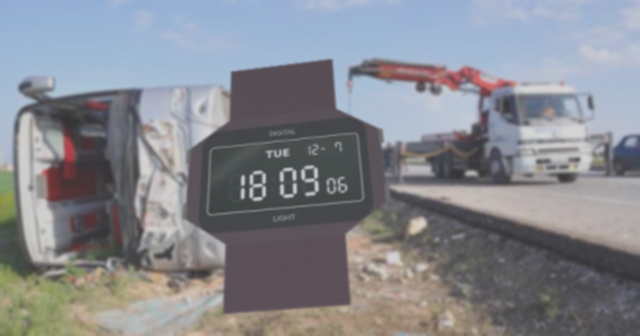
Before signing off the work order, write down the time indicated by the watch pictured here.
18:09:06
